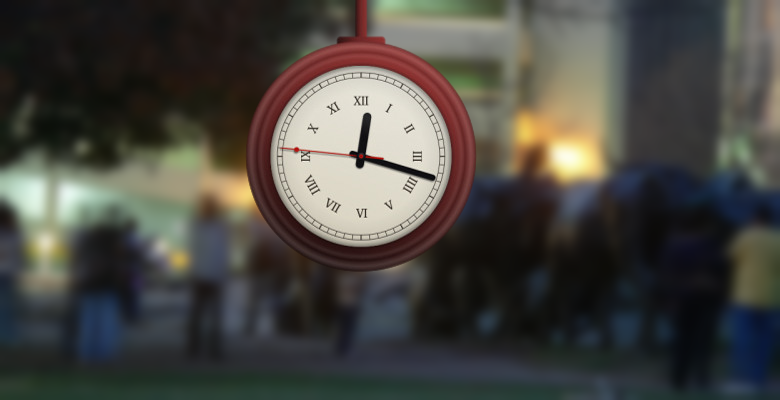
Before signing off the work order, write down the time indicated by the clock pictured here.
12:17:46
